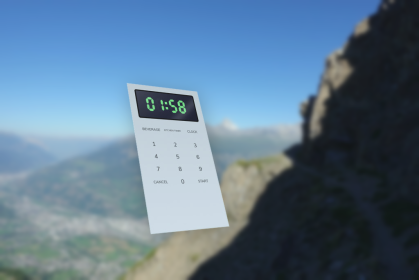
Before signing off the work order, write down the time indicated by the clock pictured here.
1:58
